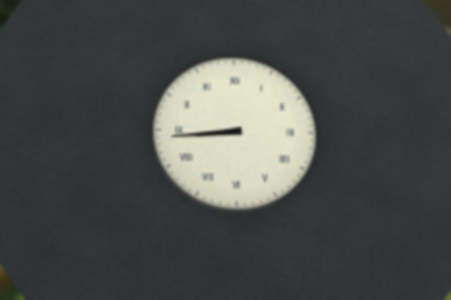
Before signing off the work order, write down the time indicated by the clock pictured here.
8:44
